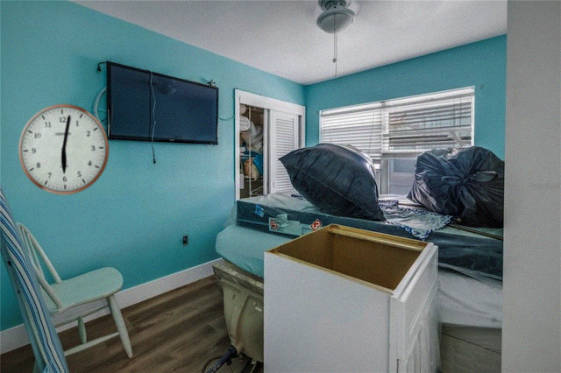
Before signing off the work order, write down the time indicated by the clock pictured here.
6:02
